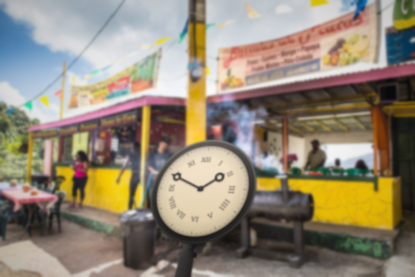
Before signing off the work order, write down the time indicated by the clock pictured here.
1:49
